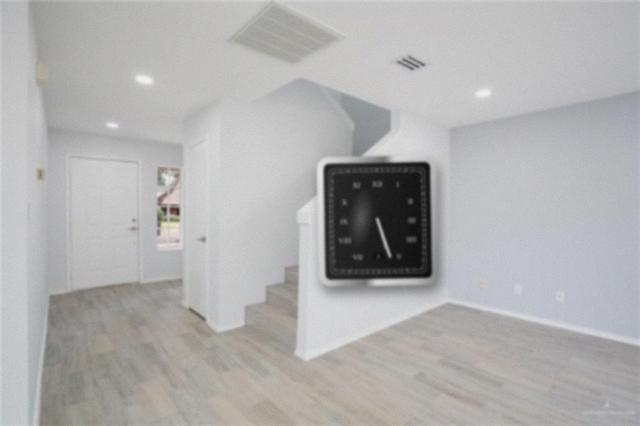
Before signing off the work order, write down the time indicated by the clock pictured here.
5:27
